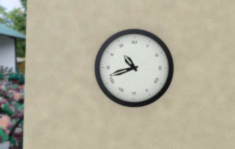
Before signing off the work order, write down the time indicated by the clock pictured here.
10:42
